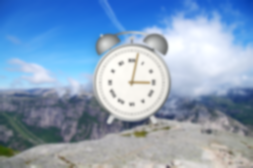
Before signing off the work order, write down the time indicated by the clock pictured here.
3:02
